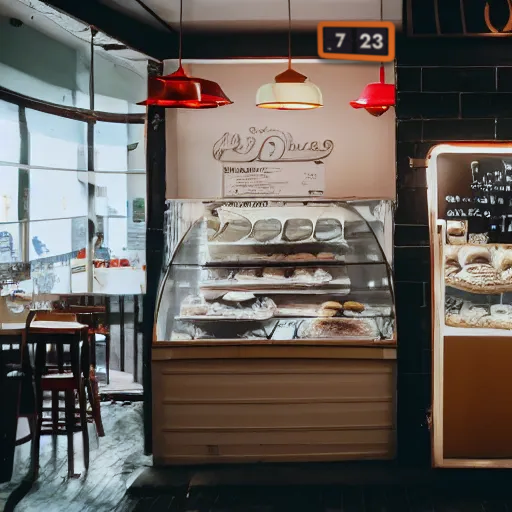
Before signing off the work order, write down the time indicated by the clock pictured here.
7:23
